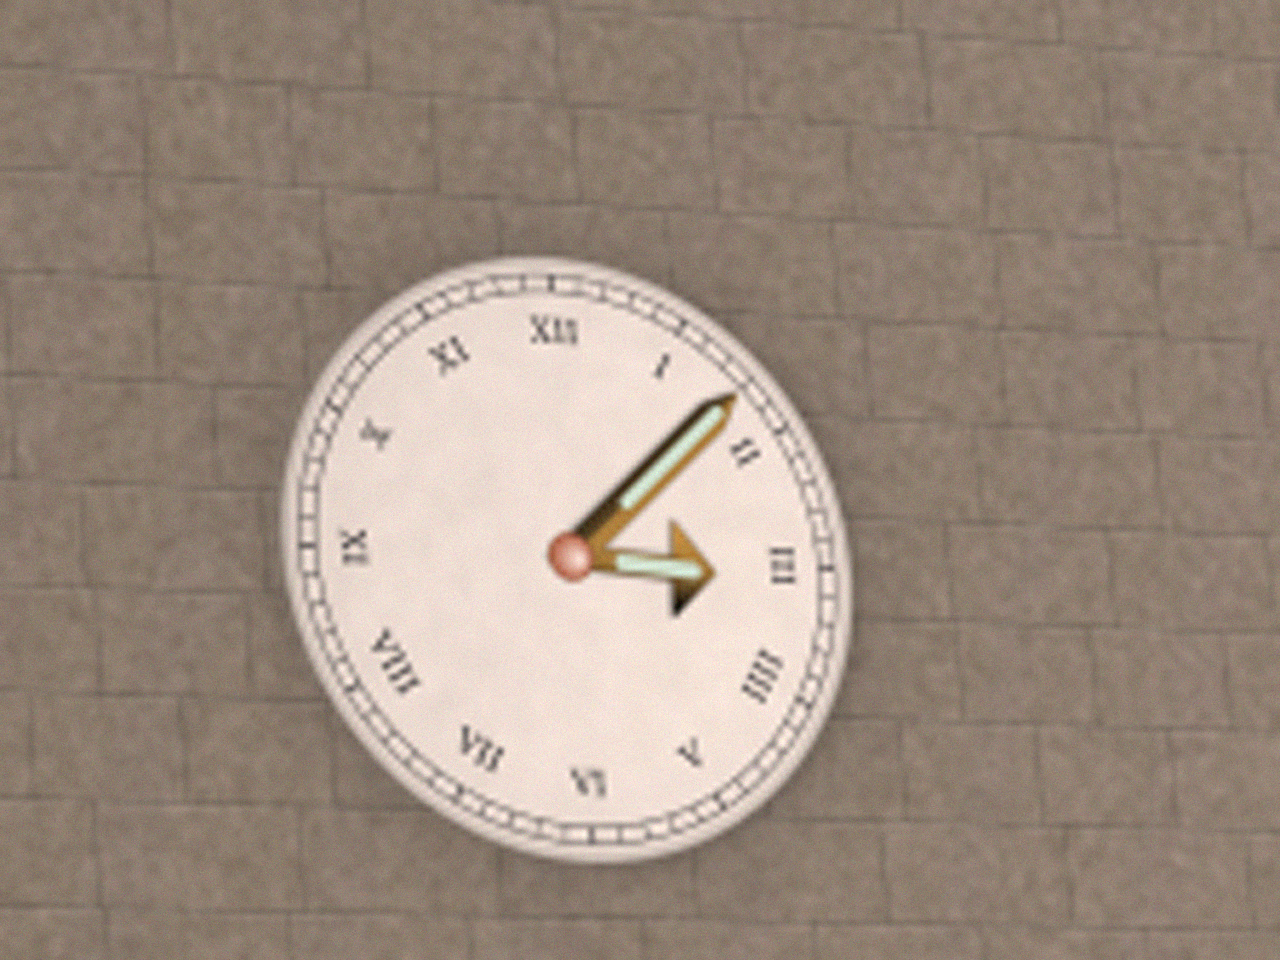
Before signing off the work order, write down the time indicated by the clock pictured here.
3:08
